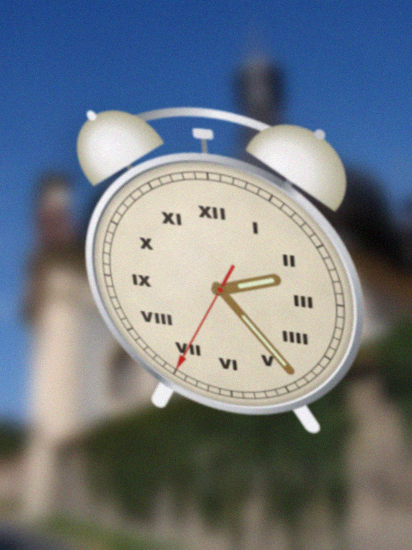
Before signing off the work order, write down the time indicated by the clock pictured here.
2:23:35
